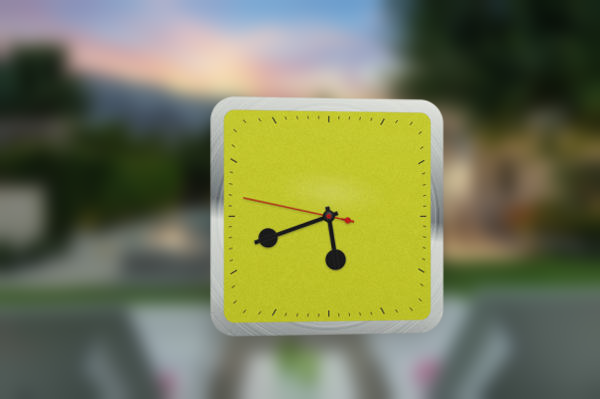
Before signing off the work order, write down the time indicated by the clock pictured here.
5:41:47
